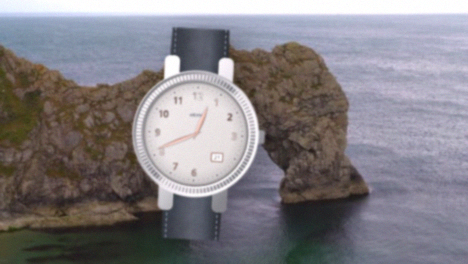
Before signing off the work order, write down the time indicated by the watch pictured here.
12:41
